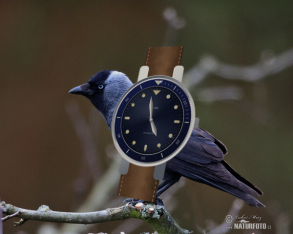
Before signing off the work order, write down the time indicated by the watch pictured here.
4:58
